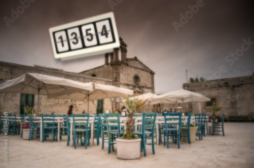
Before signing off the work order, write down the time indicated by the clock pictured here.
13:54
